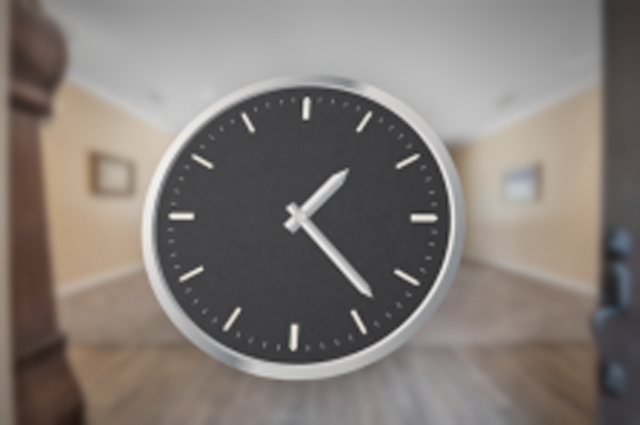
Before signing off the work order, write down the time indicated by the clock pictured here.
1:23
